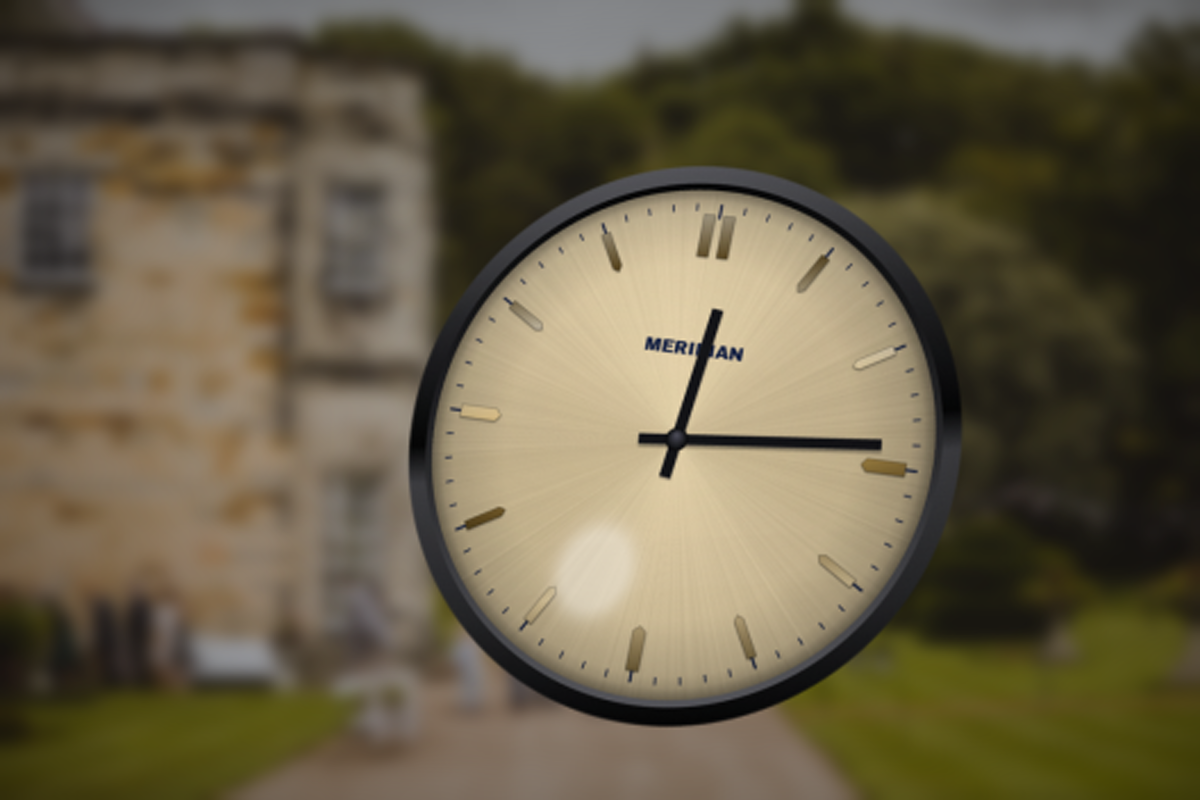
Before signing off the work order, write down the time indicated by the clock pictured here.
12:14
